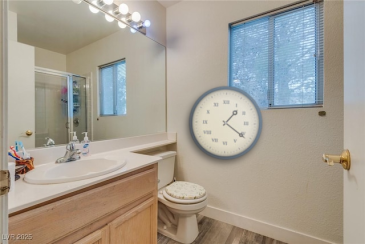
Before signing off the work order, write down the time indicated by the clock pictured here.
1:21
